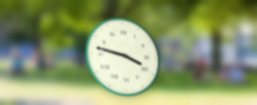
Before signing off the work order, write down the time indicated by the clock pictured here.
3:47
